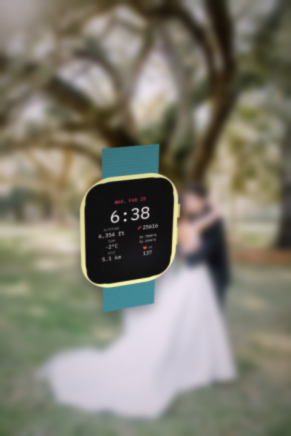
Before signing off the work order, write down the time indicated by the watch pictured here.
6:38
